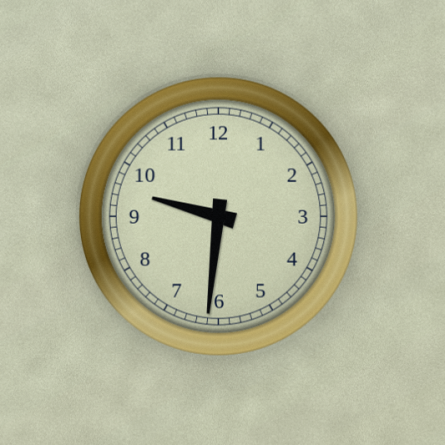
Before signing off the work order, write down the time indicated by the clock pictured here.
9:31
